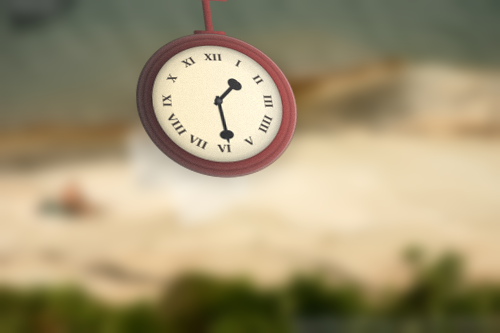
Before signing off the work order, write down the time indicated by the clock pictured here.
1:29
